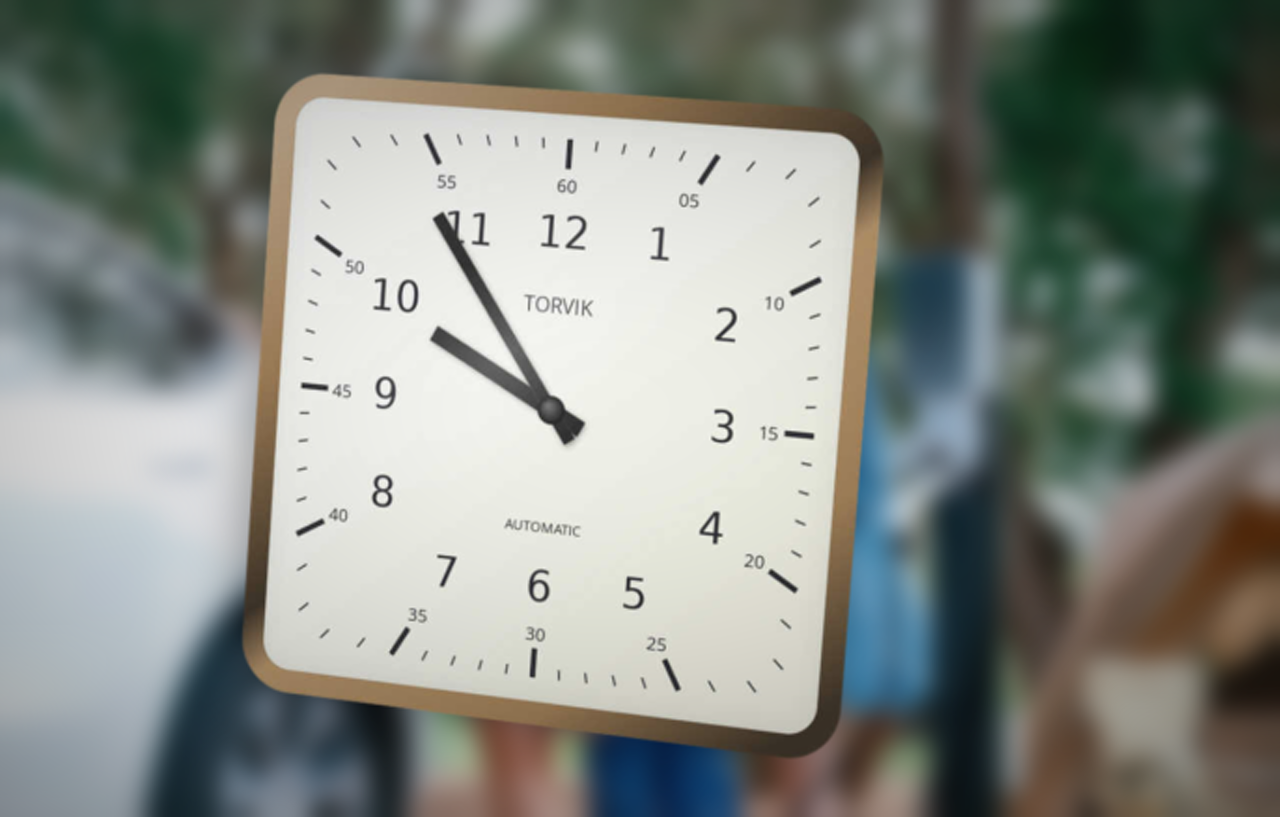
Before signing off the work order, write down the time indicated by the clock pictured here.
9:54
